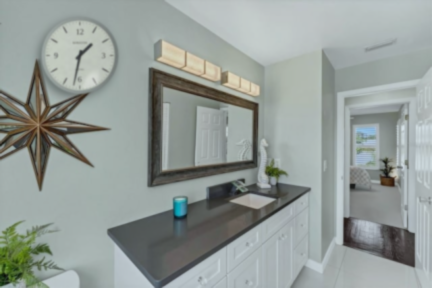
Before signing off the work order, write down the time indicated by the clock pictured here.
1:32
